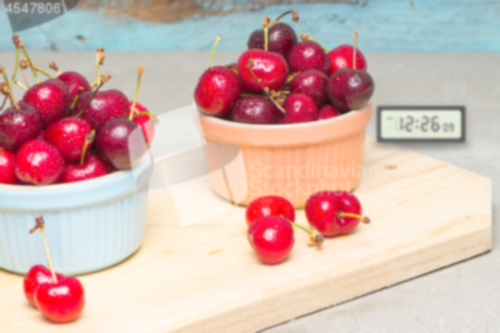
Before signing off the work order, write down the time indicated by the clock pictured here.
12:26
